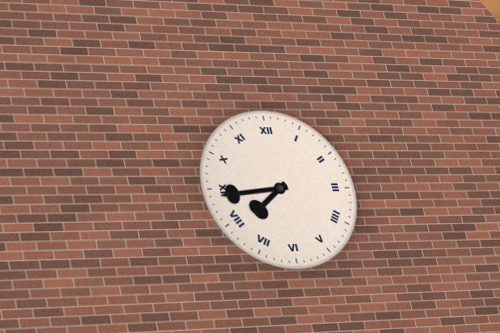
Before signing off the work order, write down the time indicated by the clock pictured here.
7:44
